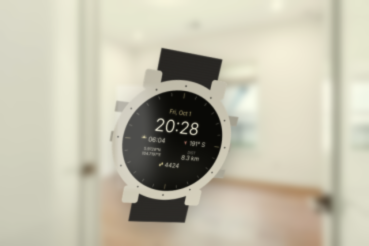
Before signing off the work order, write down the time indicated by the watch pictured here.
20:28
